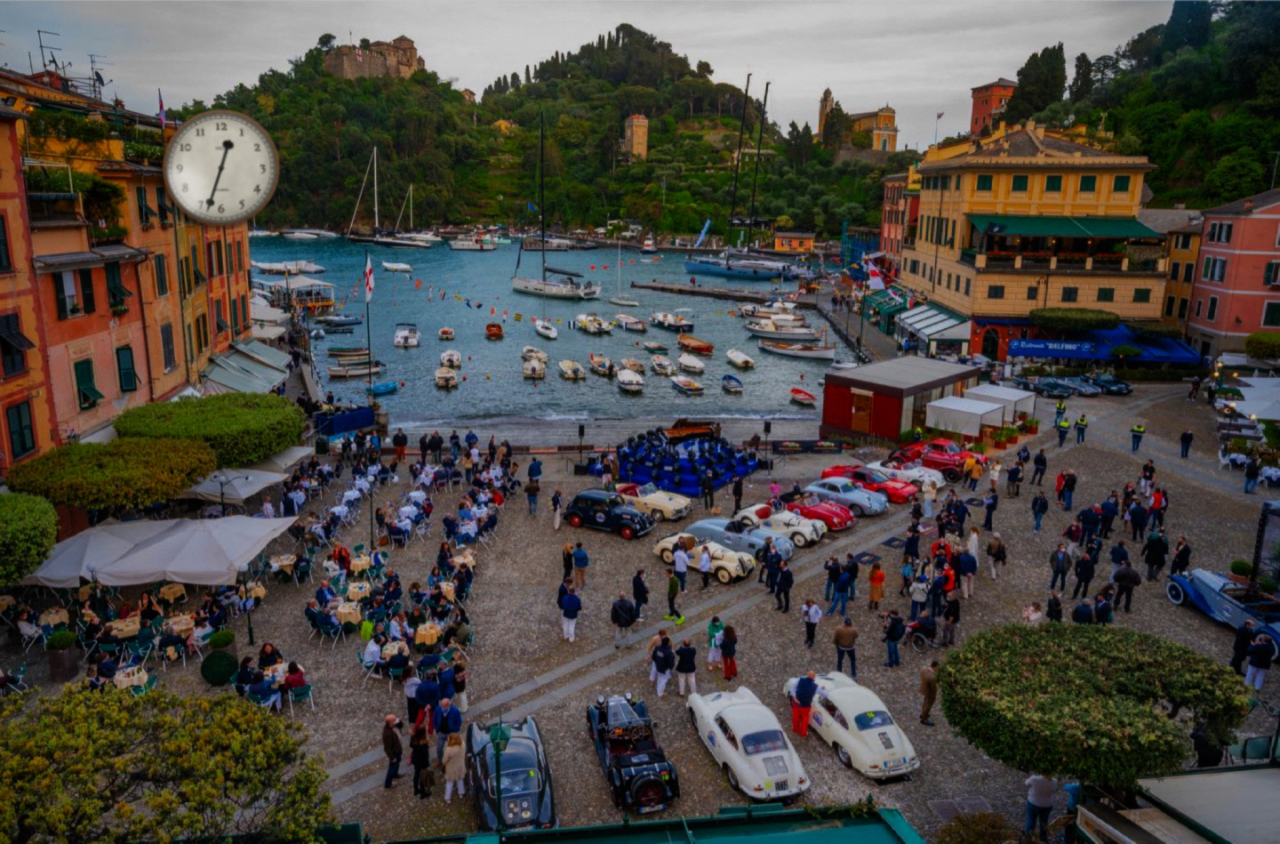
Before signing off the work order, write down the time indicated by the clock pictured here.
12:33
